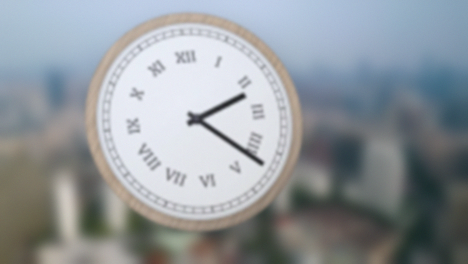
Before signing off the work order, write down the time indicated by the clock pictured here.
2:22
